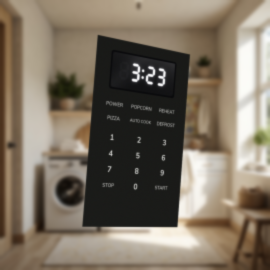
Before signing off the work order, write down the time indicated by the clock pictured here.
3:23
